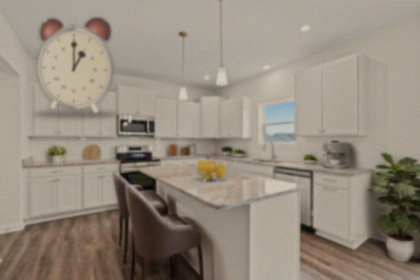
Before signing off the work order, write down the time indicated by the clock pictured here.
1:00
